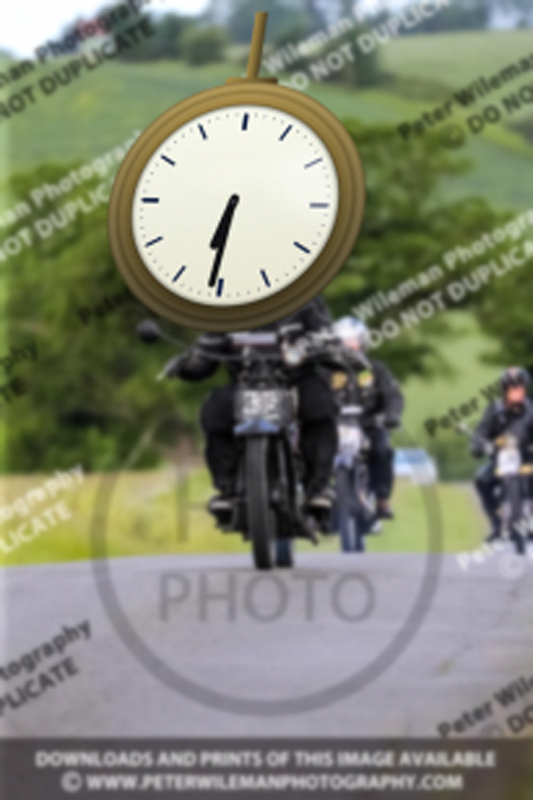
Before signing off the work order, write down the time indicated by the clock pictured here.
6:31
